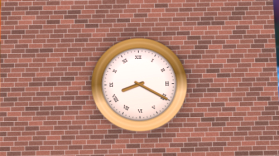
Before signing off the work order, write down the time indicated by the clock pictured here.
8:20
